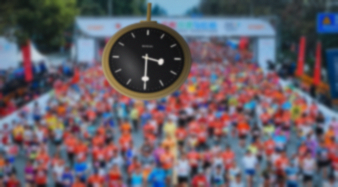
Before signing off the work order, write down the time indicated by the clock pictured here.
3:30
